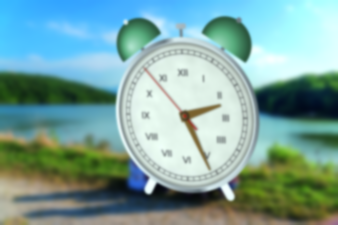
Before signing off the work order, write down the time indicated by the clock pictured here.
2:25:53
